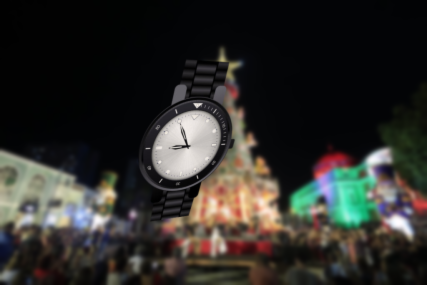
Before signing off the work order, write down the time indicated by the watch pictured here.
8:55
